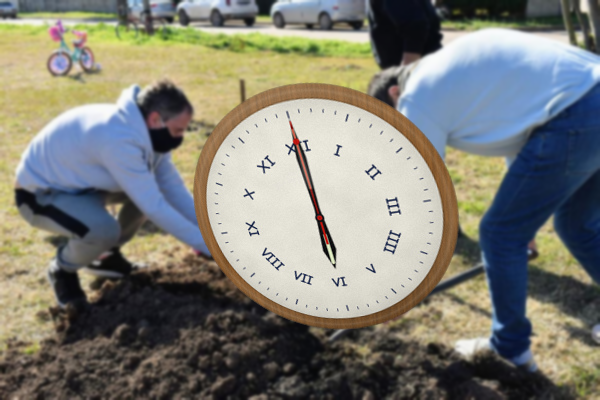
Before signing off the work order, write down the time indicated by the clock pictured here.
6:00:00
